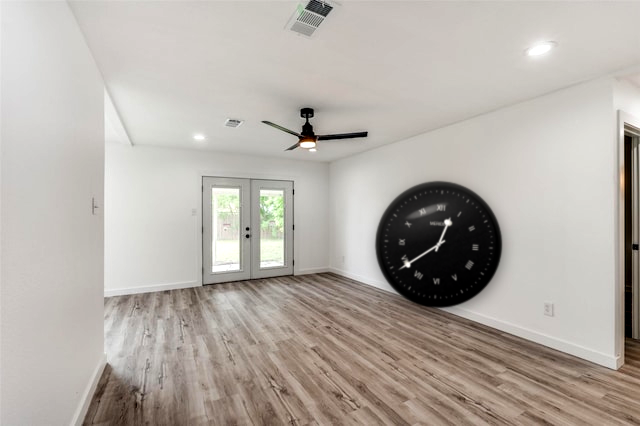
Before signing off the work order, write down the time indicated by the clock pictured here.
12:39
